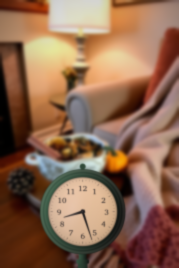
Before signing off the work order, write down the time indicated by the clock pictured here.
8:27
